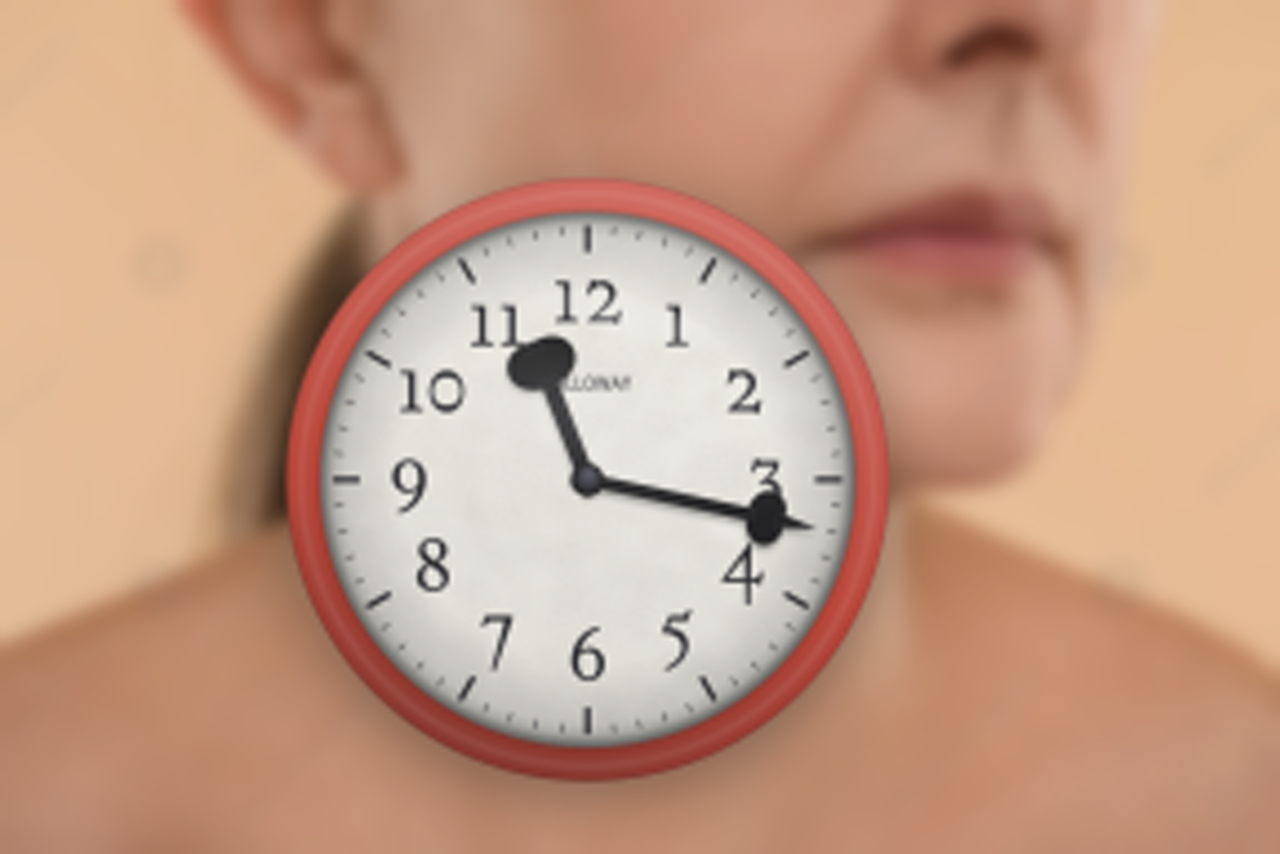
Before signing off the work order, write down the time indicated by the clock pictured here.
11:17
